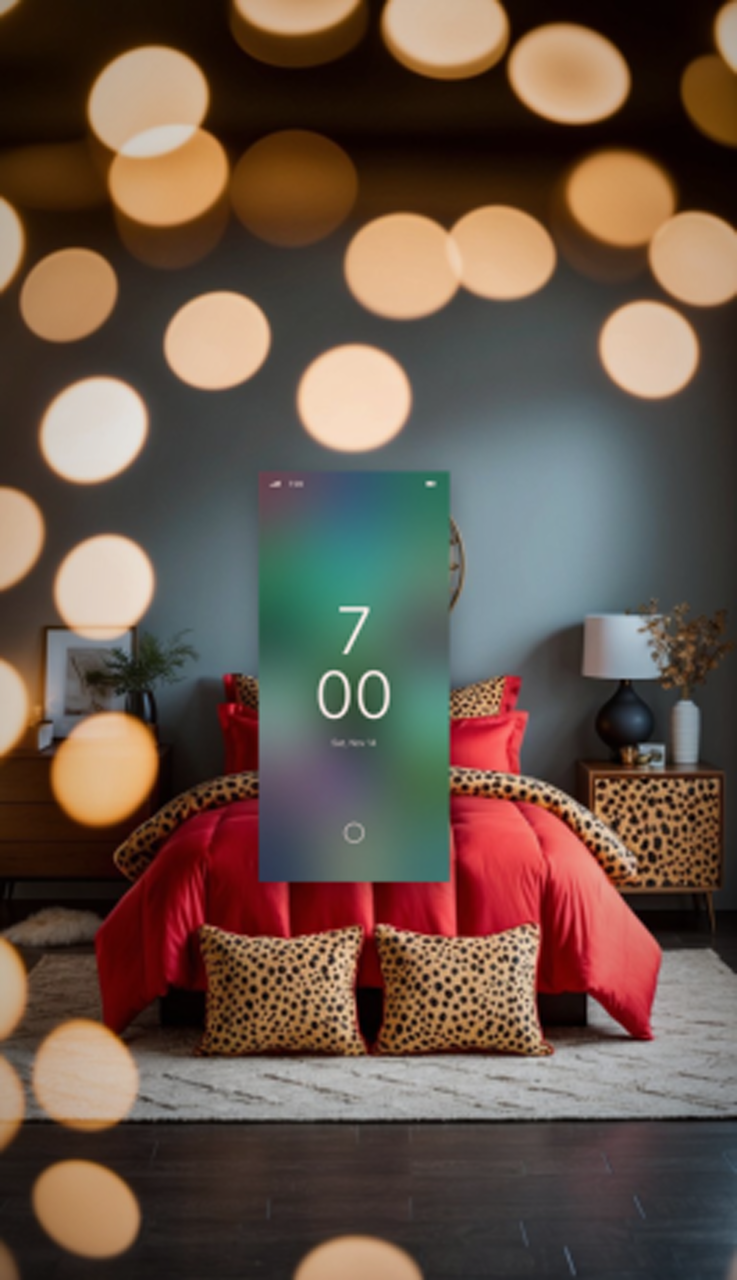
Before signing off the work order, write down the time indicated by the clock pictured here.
7:00
